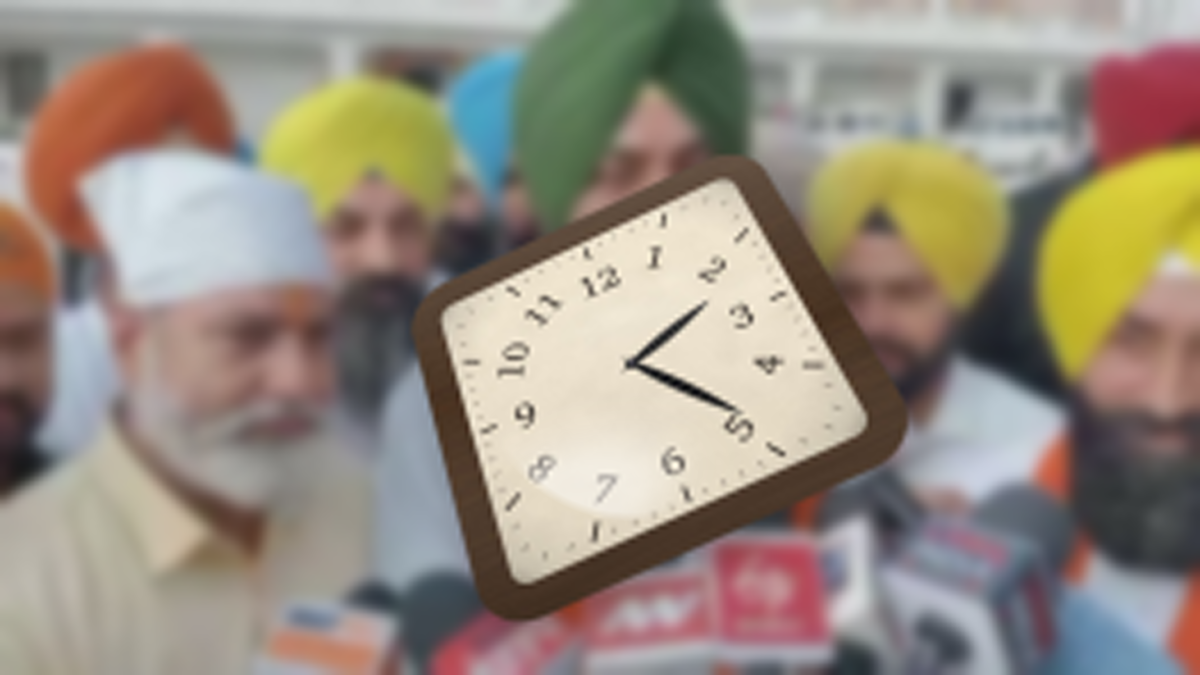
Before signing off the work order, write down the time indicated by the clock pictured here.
2:24
